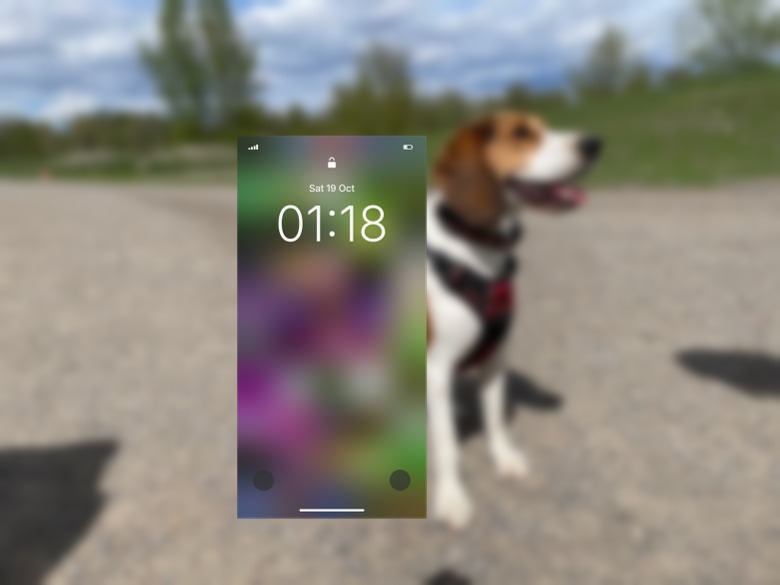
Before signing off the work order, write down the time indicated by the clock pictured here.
1:18
